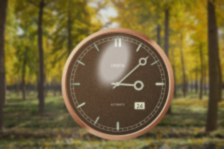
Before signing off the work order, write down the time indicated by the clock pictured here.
3:08
